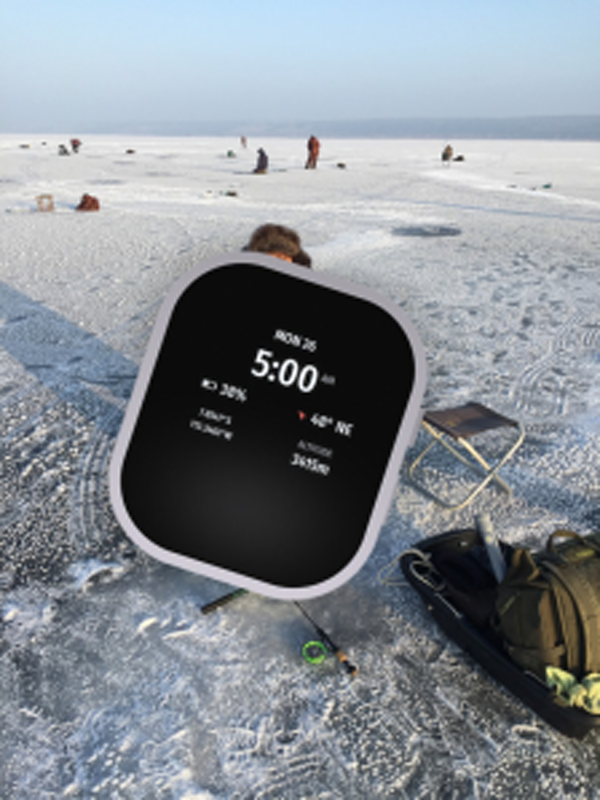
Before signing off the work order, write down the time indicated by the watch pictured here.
5:00
